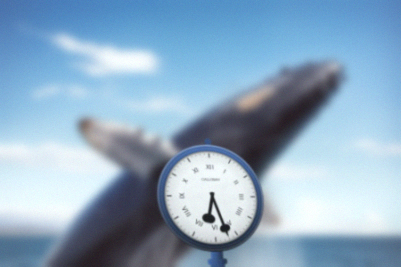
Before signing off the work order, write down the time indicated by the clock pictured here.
6:27
